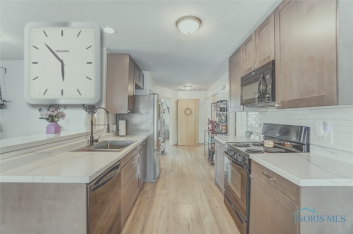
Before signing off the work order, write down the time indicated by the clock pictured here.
5:53
